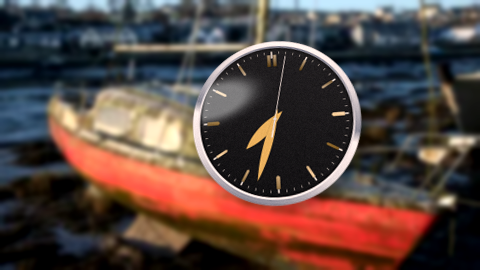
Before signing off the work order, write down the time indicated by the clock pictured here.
7:33:02
